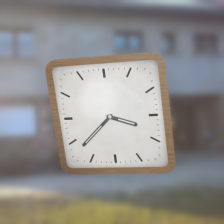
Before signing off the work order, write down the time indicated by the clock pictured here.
3:38
